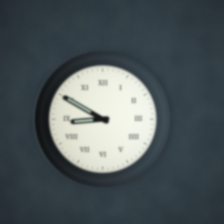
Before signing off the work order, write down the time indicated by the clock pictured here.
8:50
